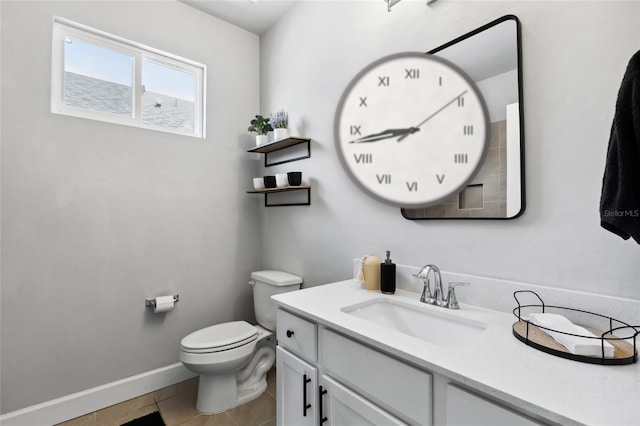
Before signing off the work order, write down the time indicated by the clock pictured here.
8:43:09
